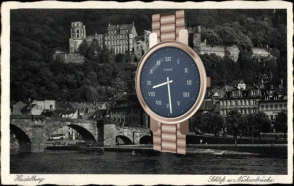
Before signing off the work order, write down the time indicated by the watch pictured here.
8:29
